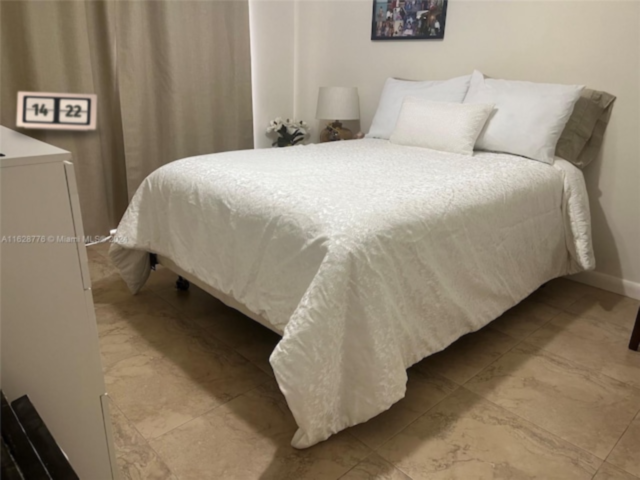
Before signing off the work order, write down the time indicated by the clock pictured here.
14:22
